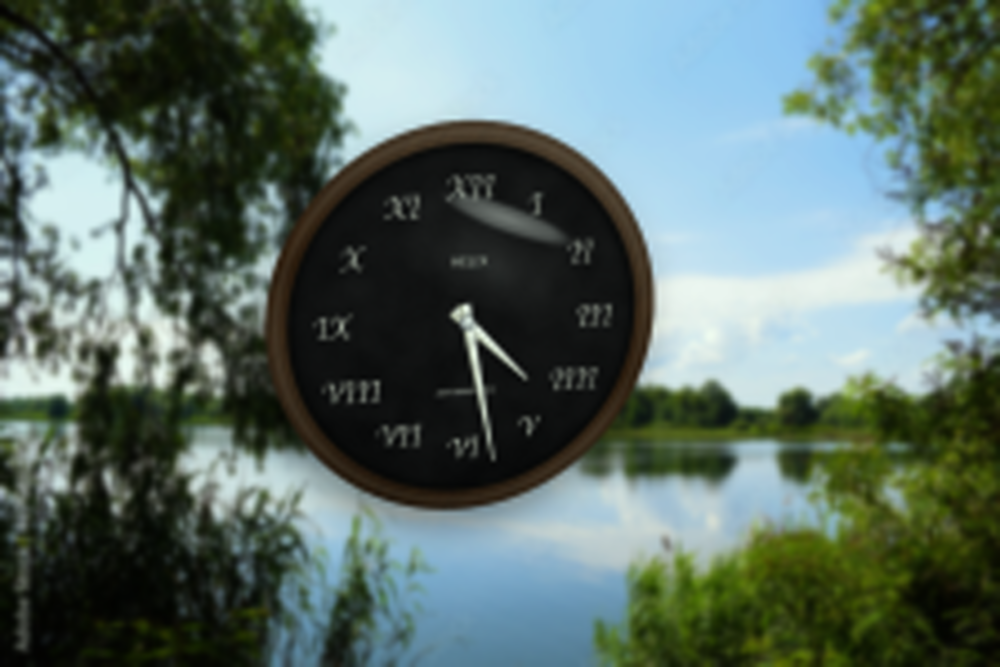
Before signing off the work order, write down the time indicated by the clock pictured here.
4:28
